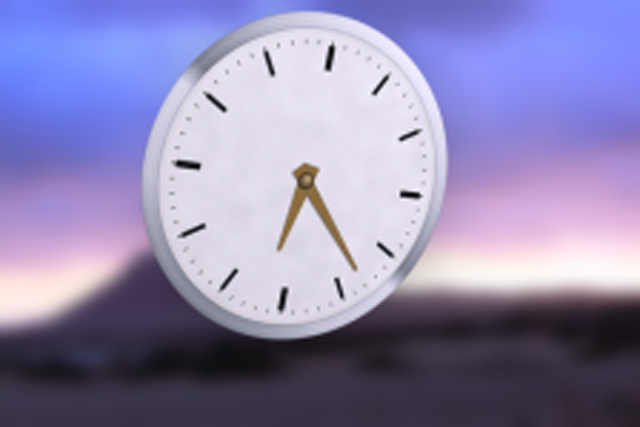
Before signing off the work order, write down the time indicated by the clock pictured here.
6:23
